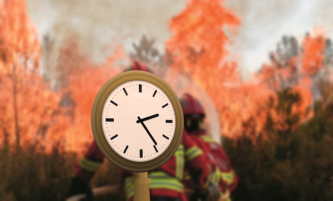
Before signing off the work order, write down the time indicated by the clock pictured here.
2:24
